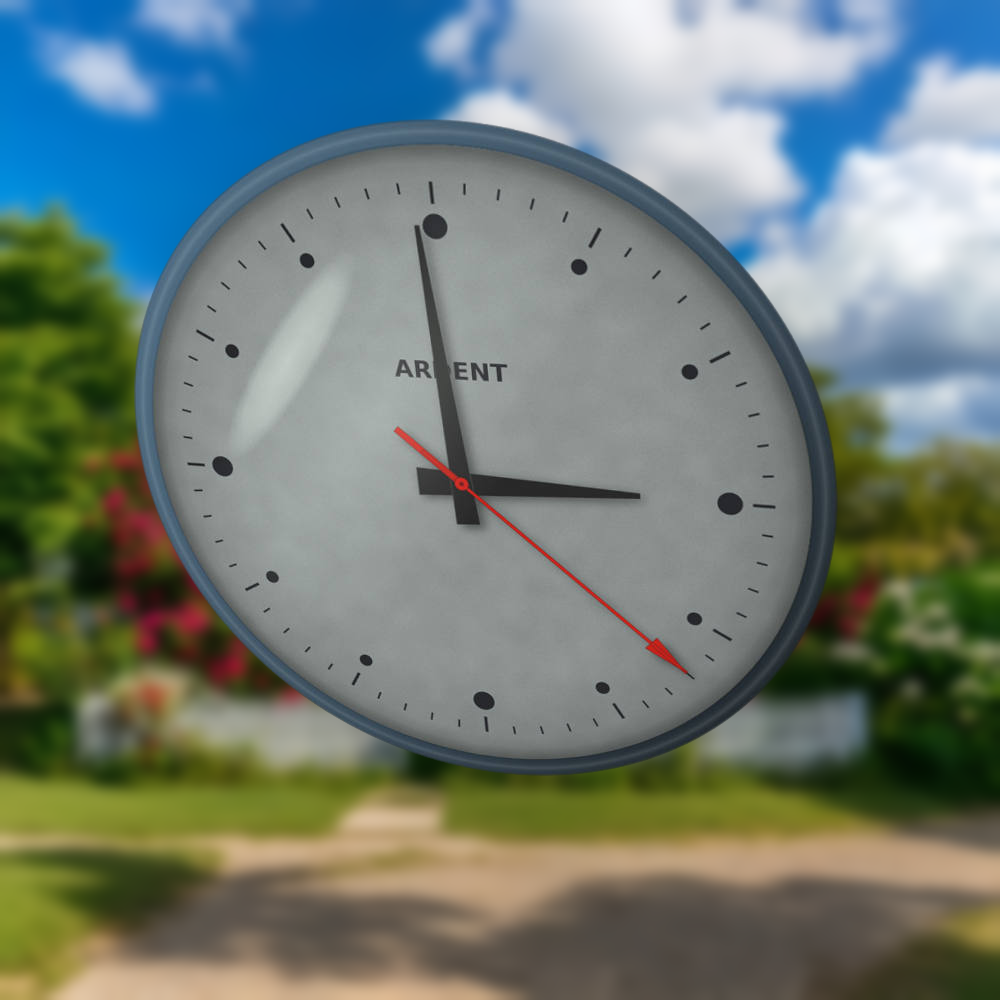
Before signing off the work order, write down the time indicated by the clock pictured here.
2:59:22
